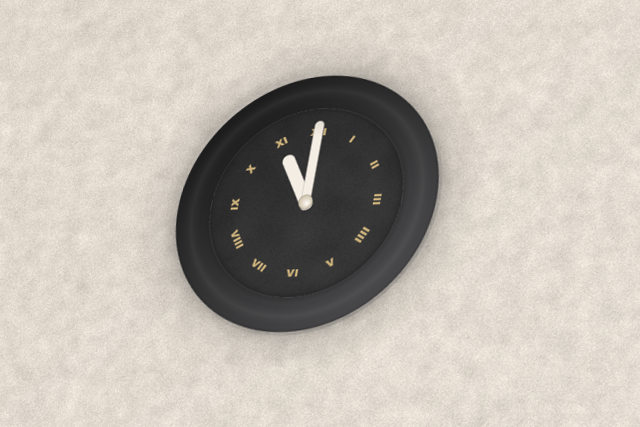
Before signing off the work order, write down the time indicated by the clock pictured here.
11:00
